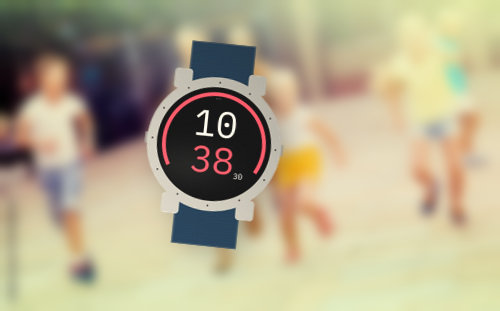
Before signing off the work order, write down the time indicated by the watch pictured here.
10:38:30
